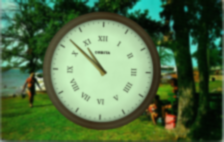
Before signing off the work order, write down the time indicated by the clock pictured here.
10:52
